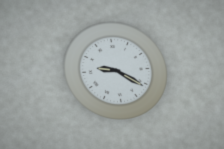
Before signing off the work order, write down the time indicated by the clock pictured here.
9:21
